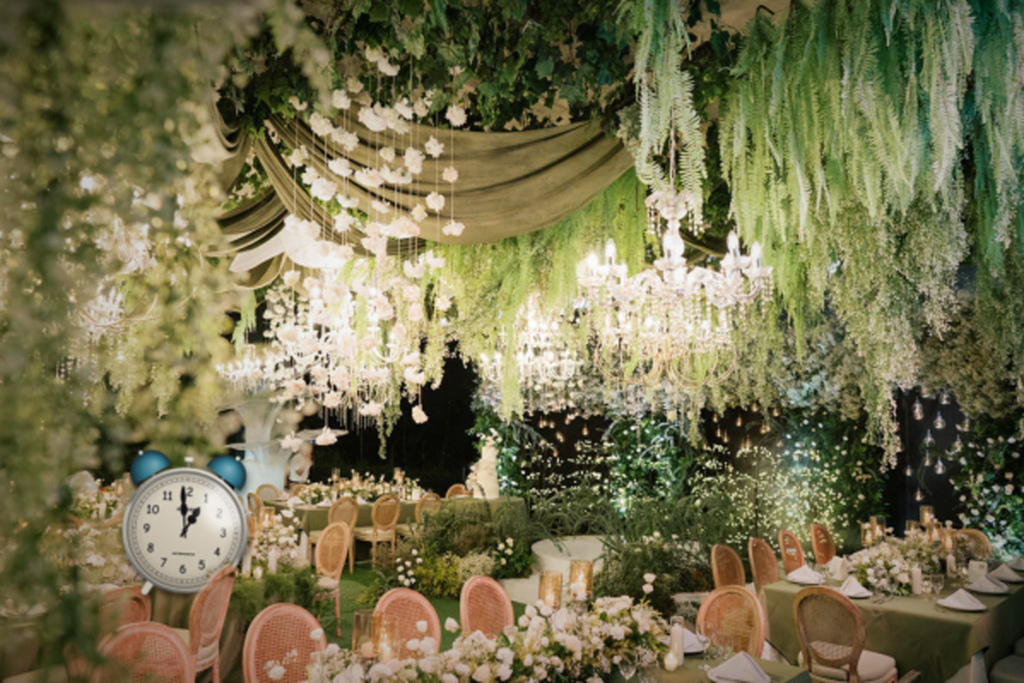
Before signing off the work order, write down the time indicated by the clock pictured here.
12:59
